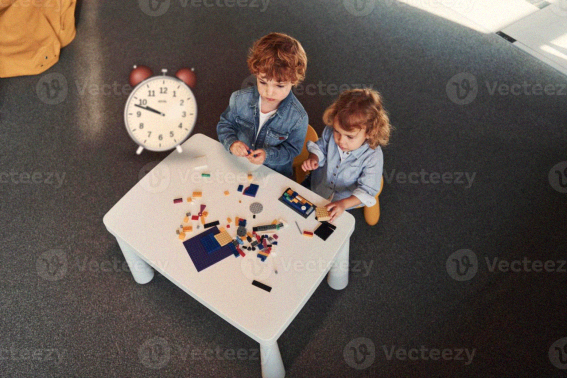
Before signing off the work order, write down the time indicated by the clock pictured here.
9:48
